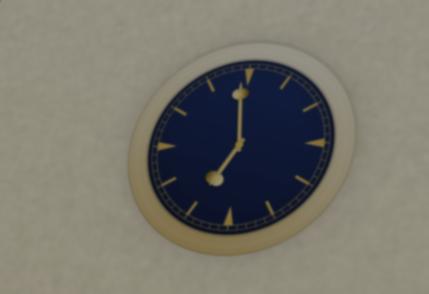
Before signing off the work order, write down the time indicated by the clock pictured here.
6:59
